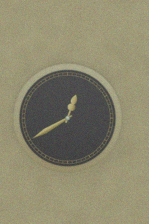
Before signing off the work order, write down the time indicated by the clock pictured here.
12:40
